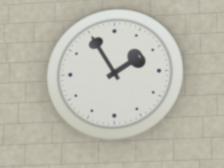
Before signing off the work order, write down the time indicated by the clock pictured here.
1:55
